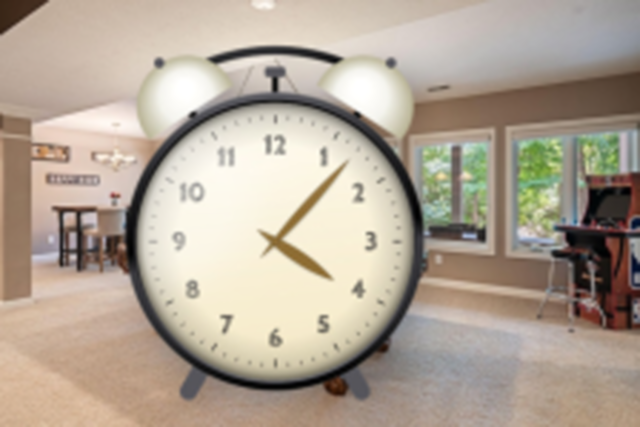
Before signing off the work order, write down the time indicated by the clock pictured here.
4:07
